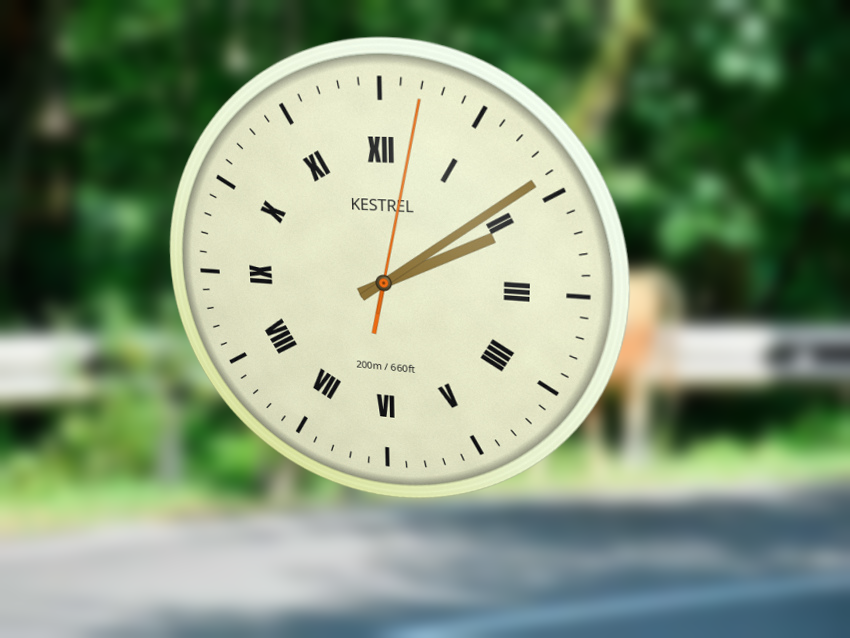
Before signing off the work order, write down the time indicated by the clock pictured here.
2:09:02
